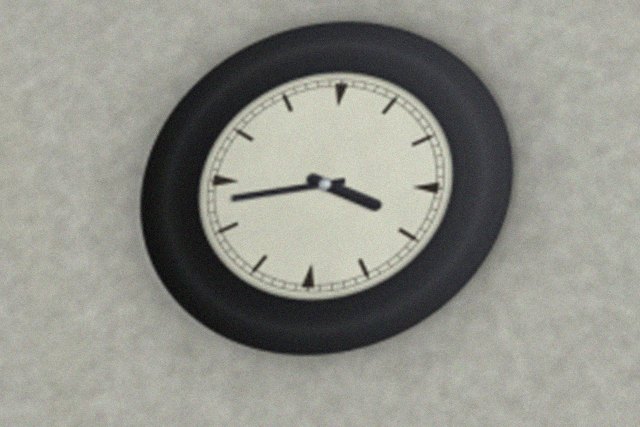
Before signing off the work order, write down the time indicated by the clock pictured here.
3:43
